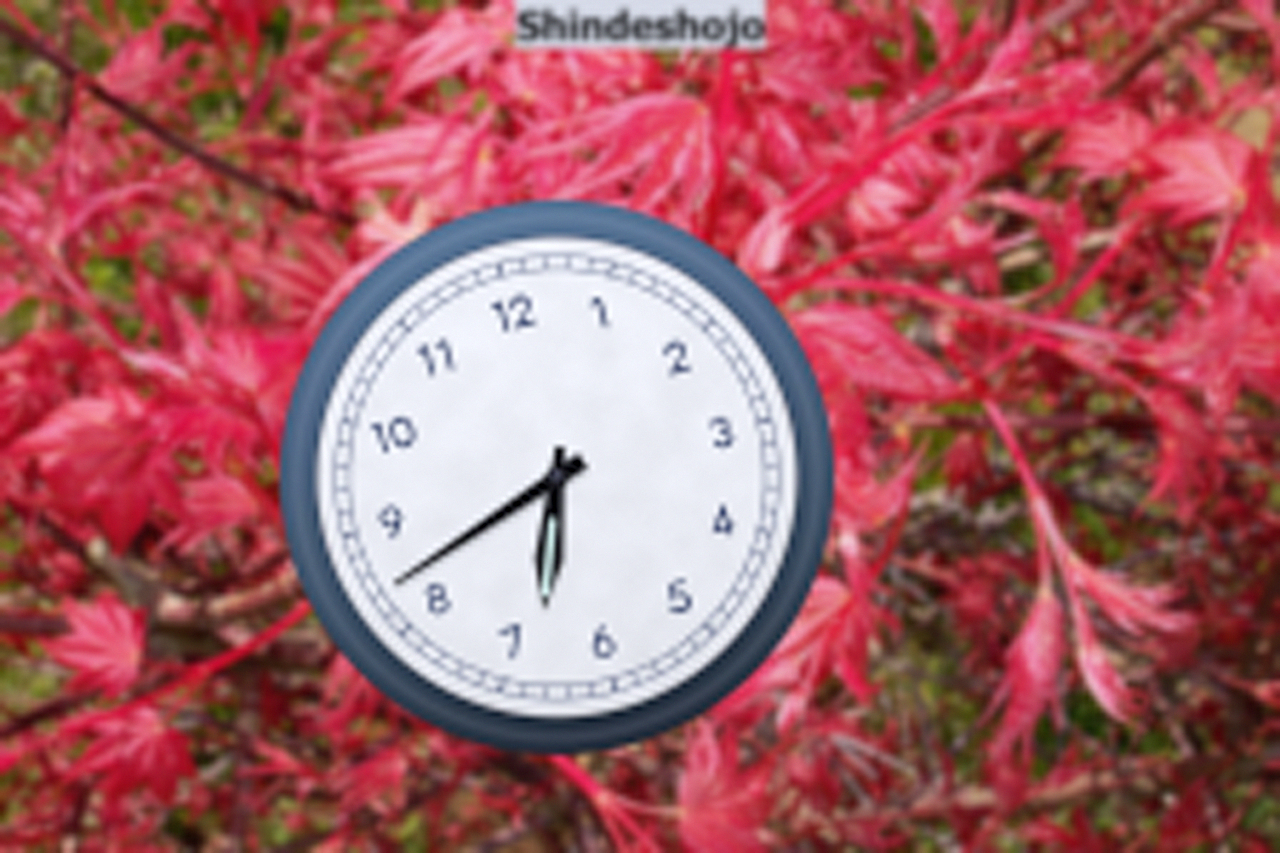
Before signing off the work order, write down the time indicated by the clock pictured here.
6:42
